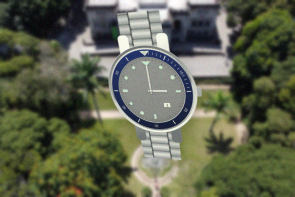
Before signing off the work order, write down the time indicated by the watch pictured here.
3:00
